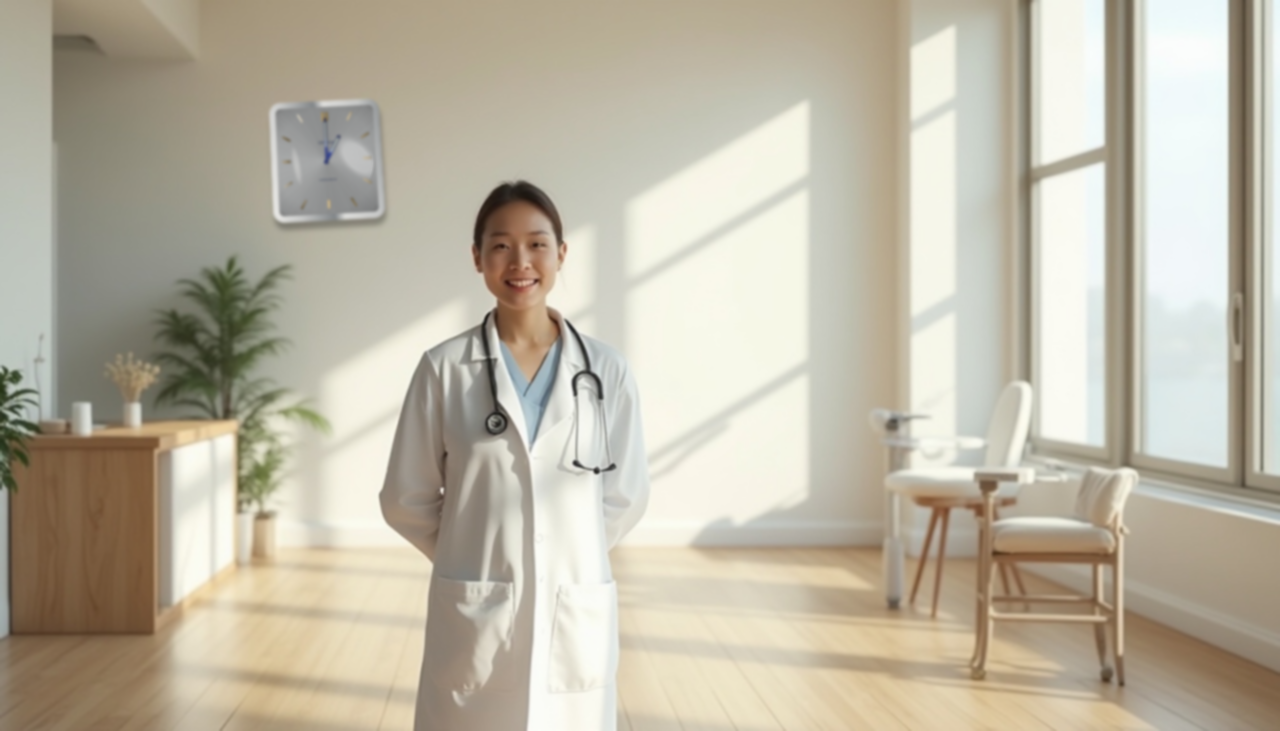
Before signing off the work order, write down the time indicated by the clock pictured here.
1:00
